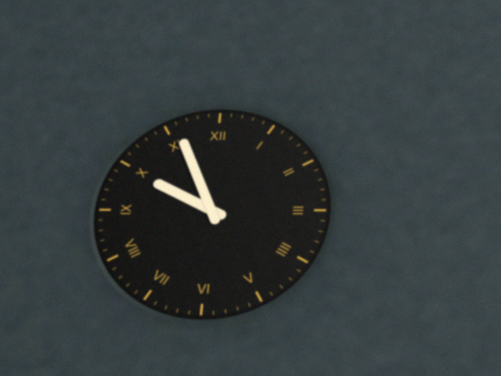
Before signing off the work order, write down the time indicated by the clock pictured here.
9:56
